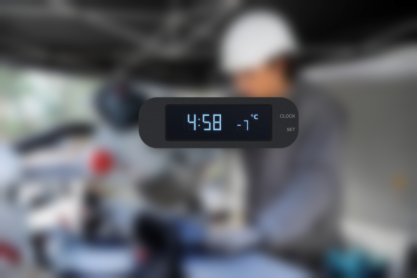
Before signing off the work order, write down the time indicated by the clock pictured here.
4:58
